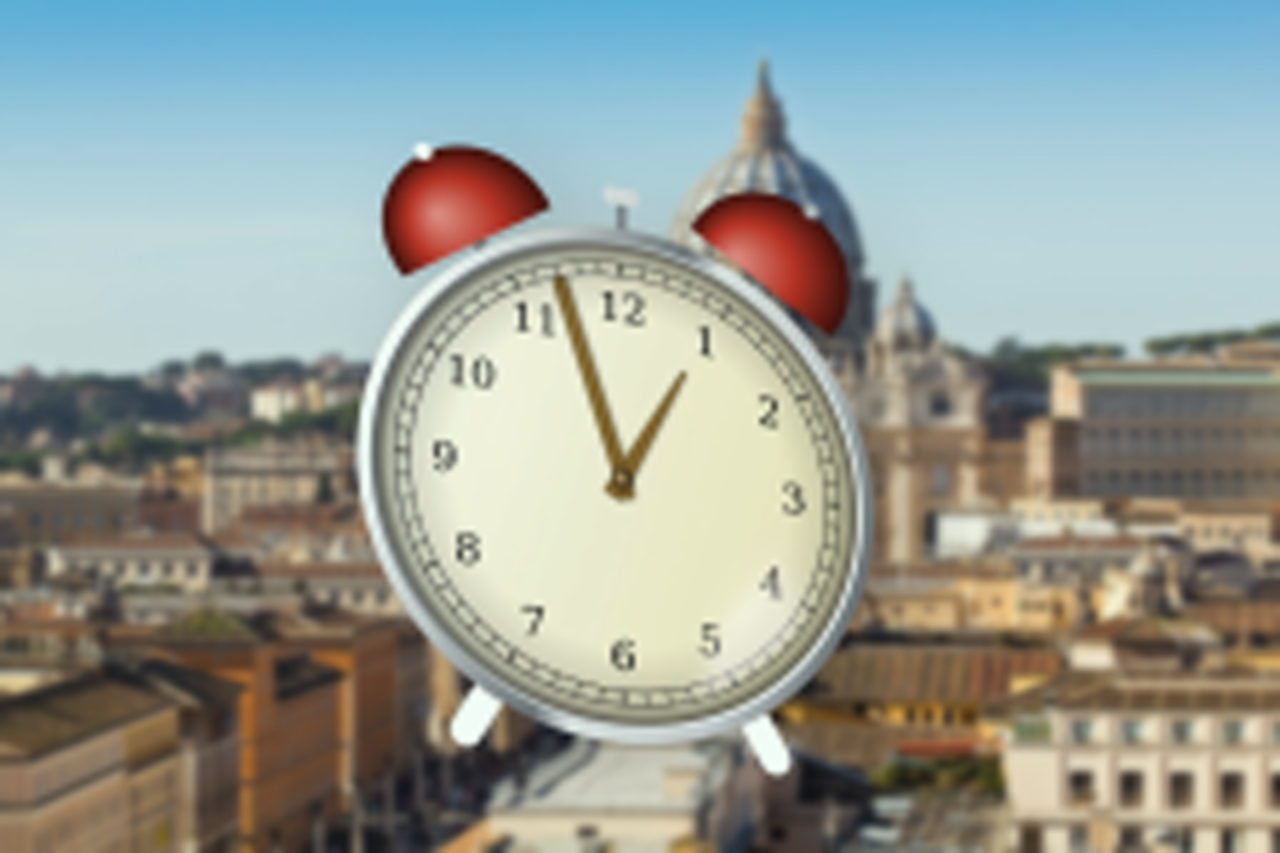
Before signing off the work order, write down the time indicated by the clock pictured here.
12:57
